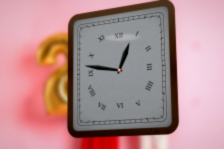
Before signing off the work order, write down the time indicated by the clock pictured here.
12:47
